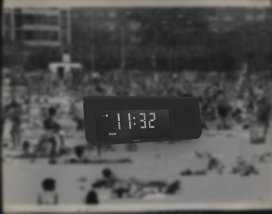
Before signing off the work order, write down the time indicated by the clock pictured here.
11:32
